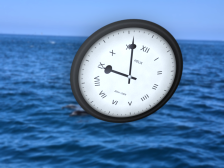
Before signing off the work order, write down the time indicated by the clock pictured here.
8:56
